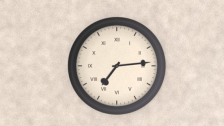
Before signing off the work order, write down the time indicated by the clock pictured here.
7:14
